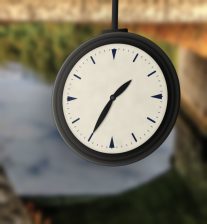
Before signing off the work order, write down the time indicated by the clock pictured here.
1:35
